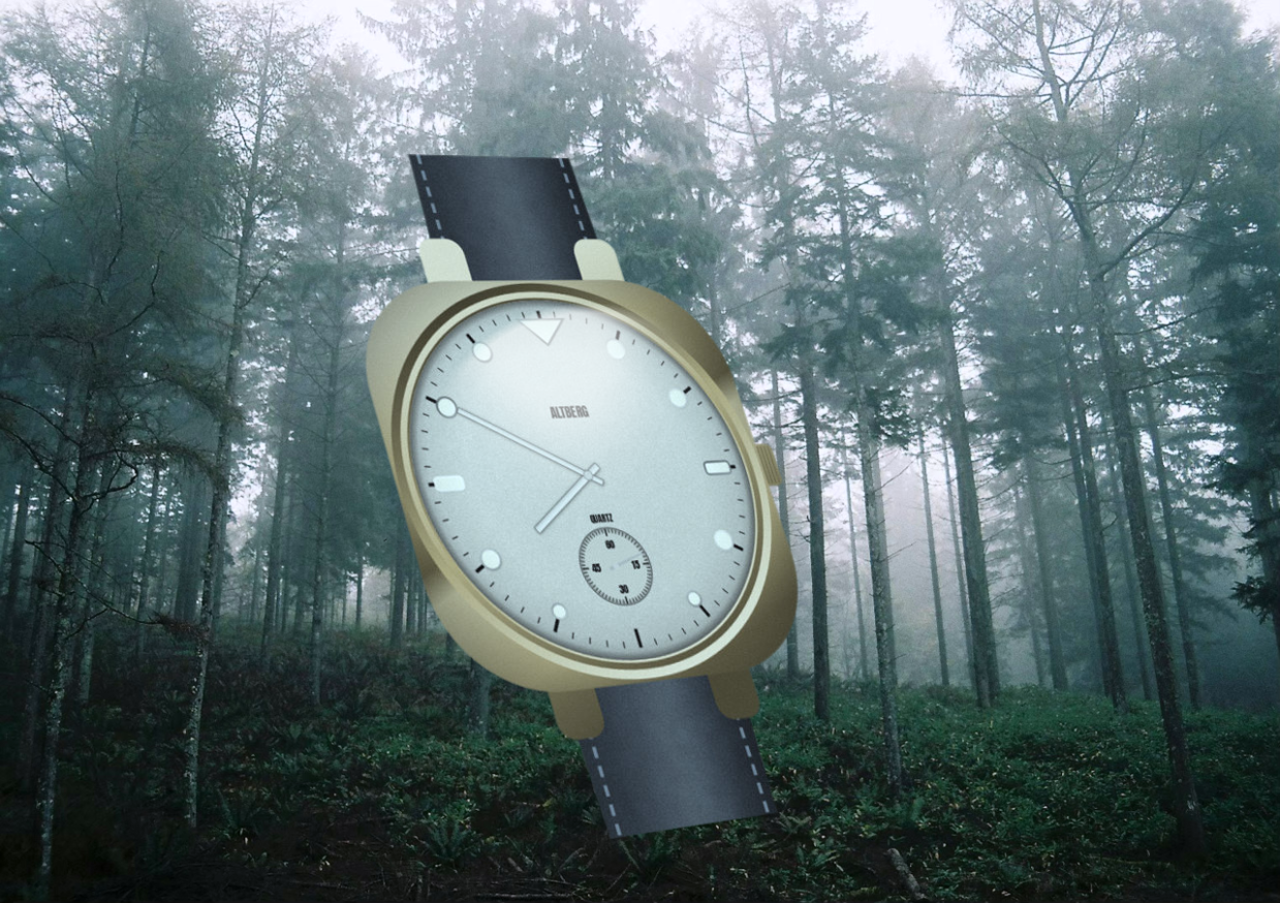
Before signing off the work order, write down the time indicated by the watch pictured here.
7:50:12
